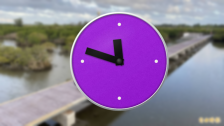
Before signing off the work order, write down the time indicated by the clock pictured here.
11:48
